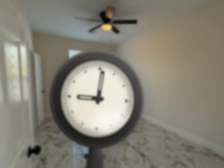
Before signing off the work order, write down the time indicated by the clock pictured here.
9:01
